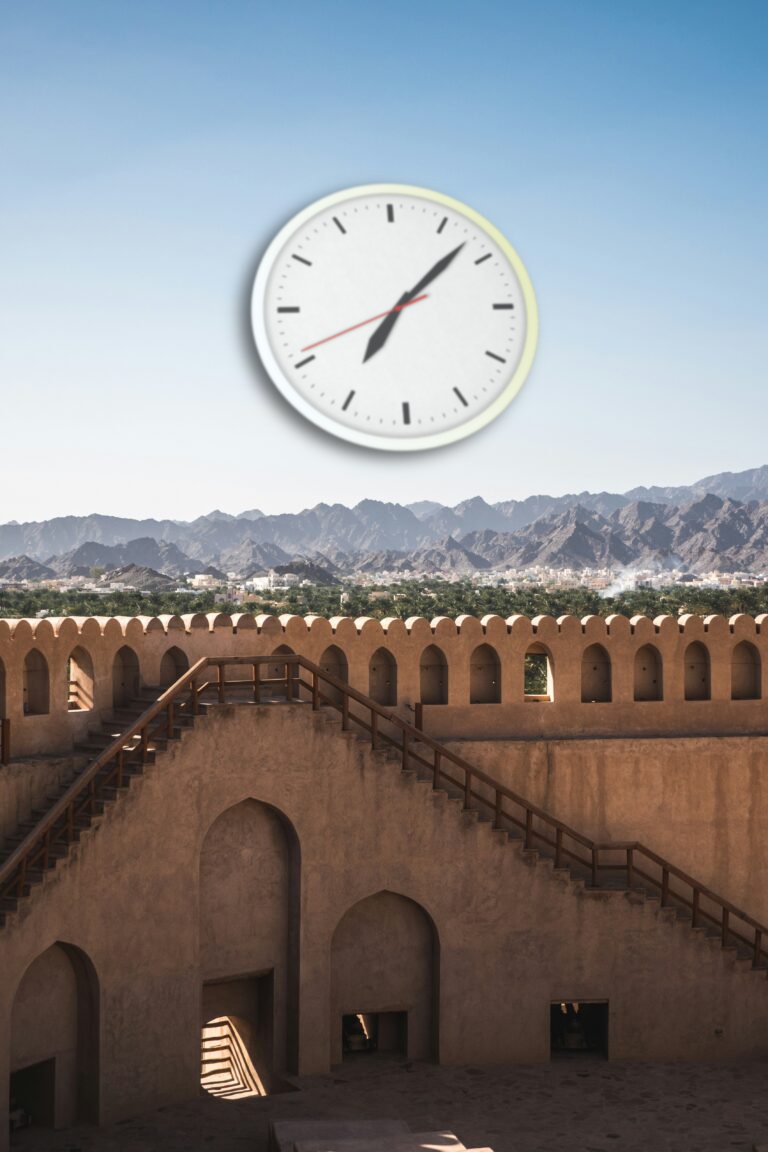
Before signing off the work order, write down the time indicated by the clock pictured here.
7:07:41
